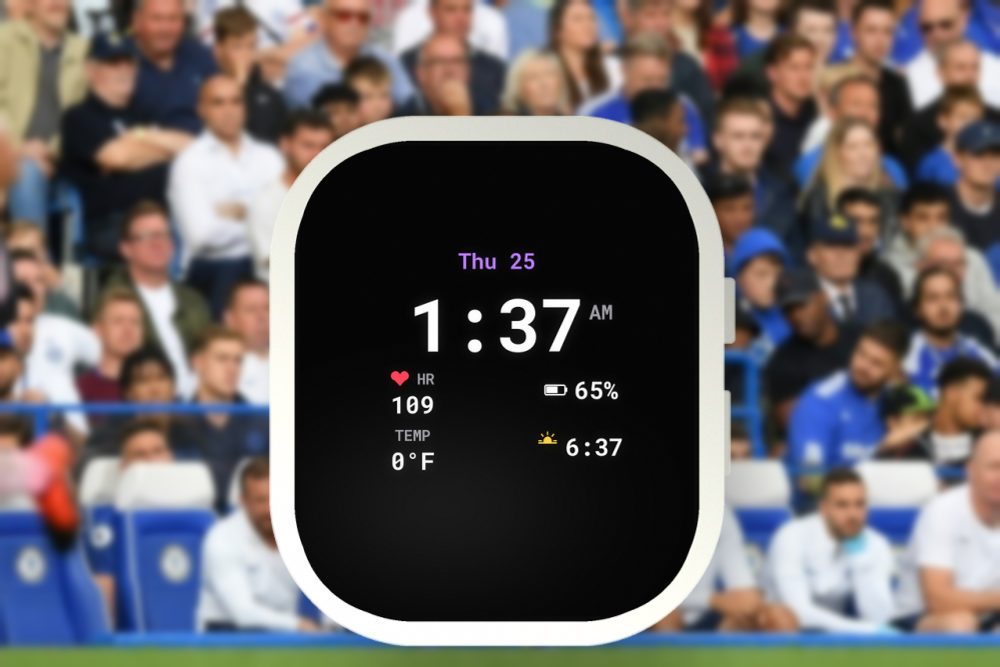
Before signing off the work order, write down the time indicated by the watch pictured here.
1:37
